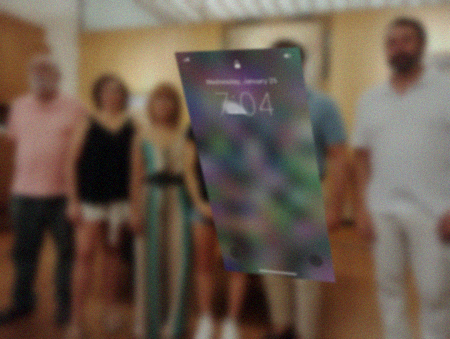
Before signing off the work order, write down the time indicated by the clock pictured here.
7:04
